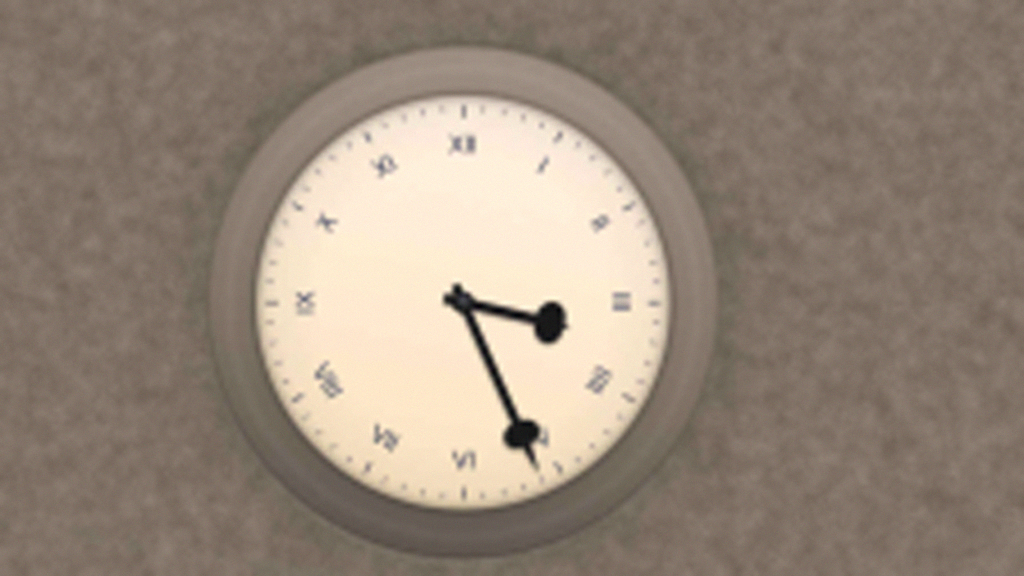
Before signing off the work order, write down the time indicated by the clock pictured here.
3:26
